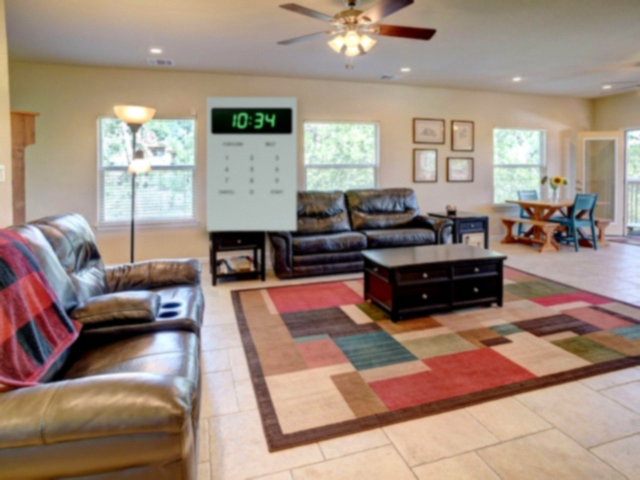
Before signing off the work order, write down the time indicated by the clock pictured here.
10:34
